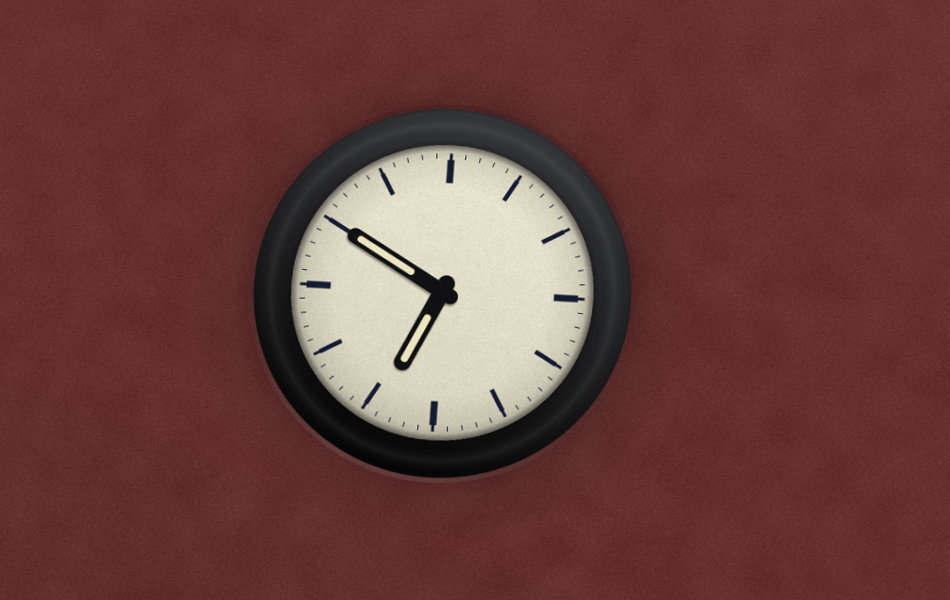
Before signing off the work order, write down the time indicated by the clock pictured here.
6:50
